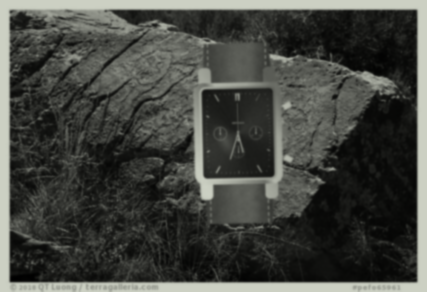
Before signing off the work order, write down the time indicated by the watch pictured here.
5:33
